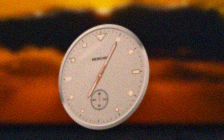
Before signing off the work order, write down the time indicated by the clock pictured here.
7:05
